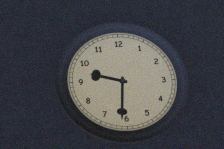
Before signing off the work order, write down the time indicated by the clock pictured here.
9:31
